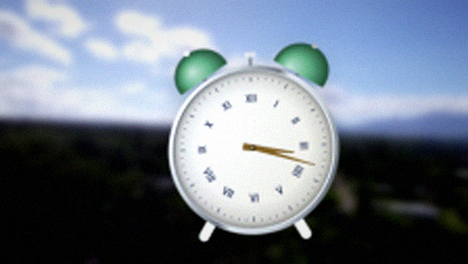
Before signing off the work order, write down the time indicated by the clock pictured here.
3:18
